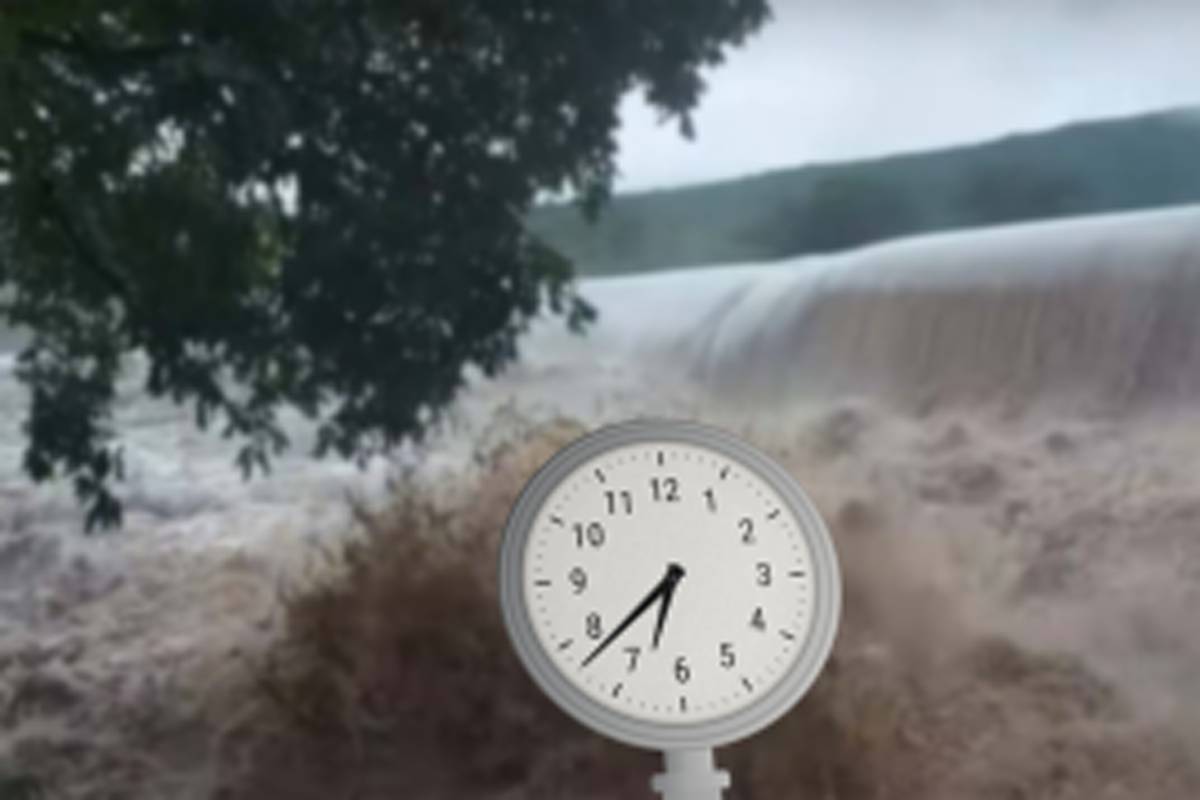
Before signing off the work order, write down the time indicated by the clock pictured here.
6:38
